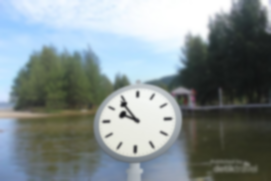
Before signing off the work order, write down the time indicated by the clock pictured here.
9:54
